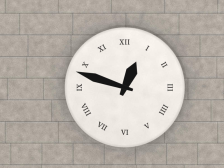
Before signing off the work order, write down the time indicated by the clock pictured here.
12:48
